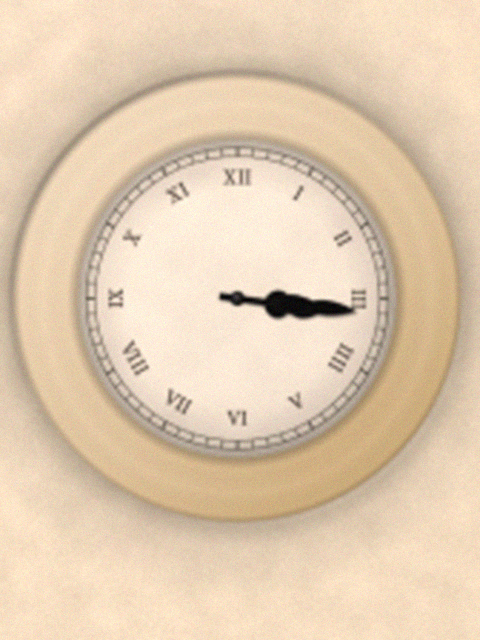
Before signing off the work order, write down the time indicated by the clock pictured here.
3:16
